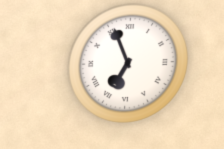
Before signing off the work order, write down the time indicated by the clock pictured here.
6:56
